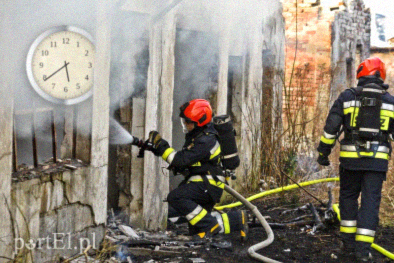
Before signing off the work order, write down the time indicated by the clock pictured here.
5:39
